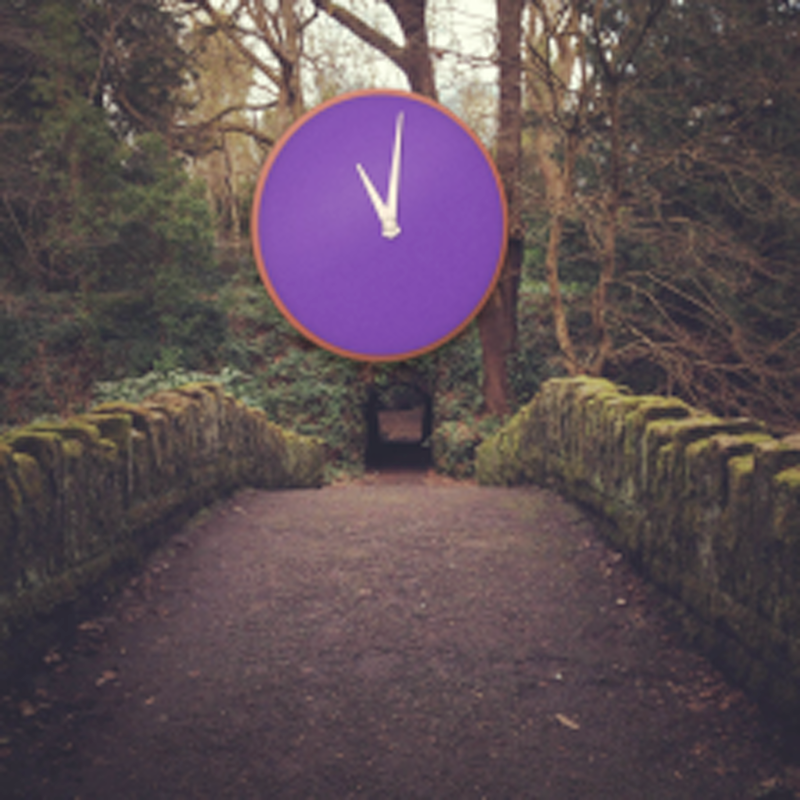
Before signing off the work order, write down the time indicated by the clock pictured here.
11:01
